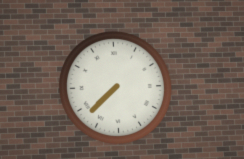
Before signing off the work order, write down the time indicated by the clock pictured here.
7:38
